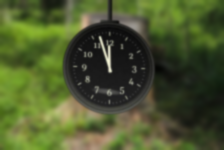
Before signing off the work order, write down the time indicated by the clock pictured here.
11:57
